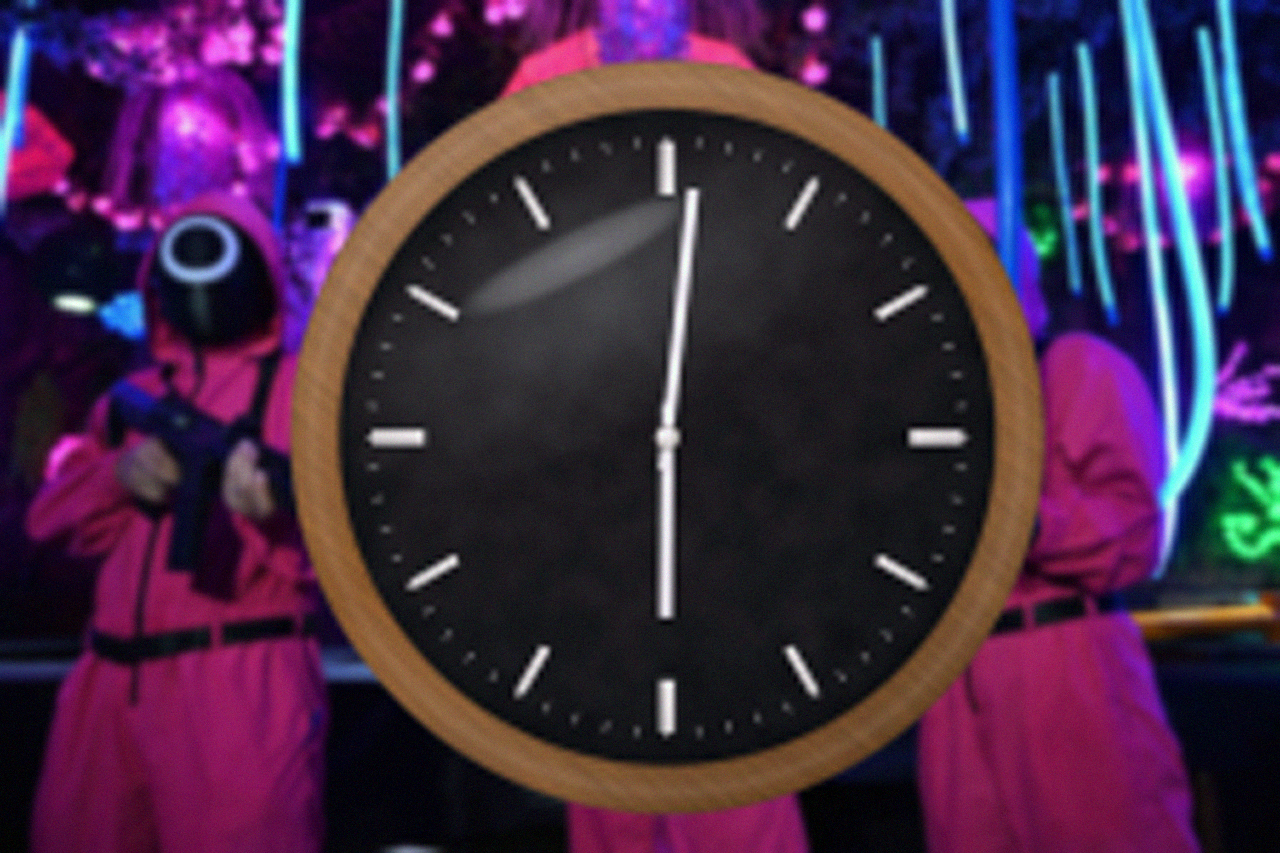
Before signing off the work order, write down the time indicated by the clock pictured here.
6:01
